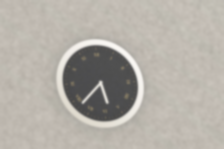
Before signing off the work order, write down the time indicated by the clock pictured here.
5:38
